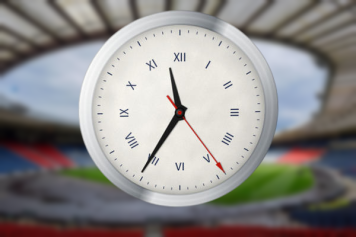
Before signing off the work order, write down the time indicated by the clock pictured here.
11:35:24
